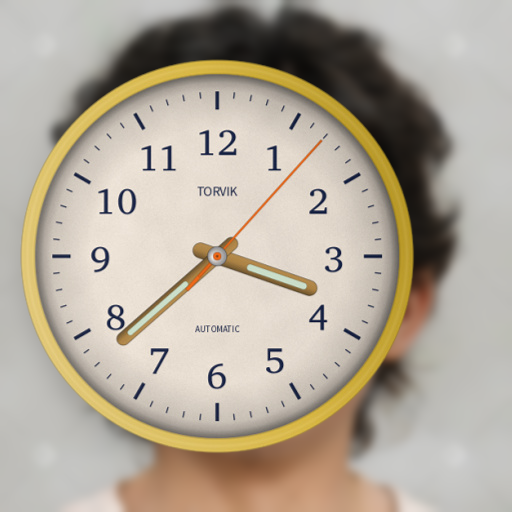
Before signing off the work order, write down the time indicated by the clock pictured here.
3:38:07
